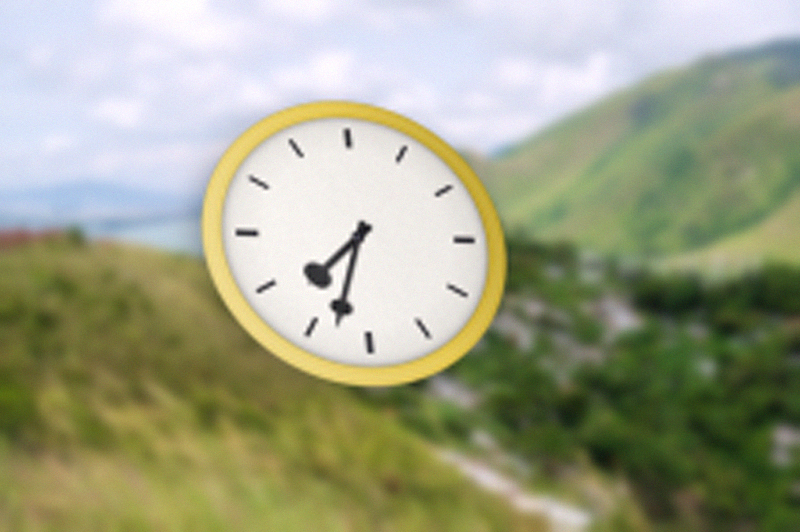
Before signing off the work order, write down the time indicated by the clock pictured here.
7:33
